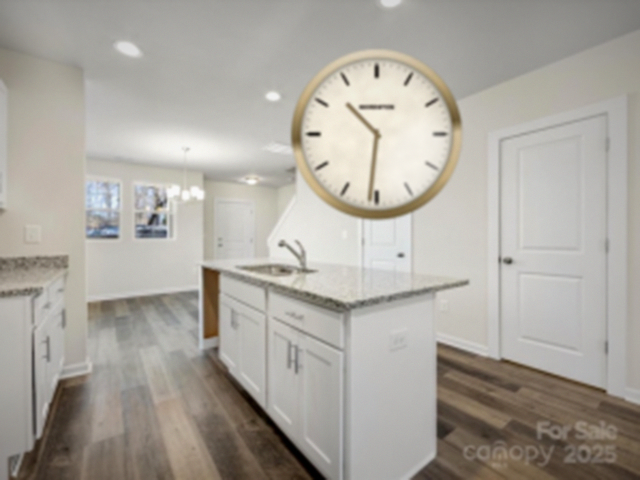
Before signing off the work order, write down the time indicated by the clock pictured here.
10:31
